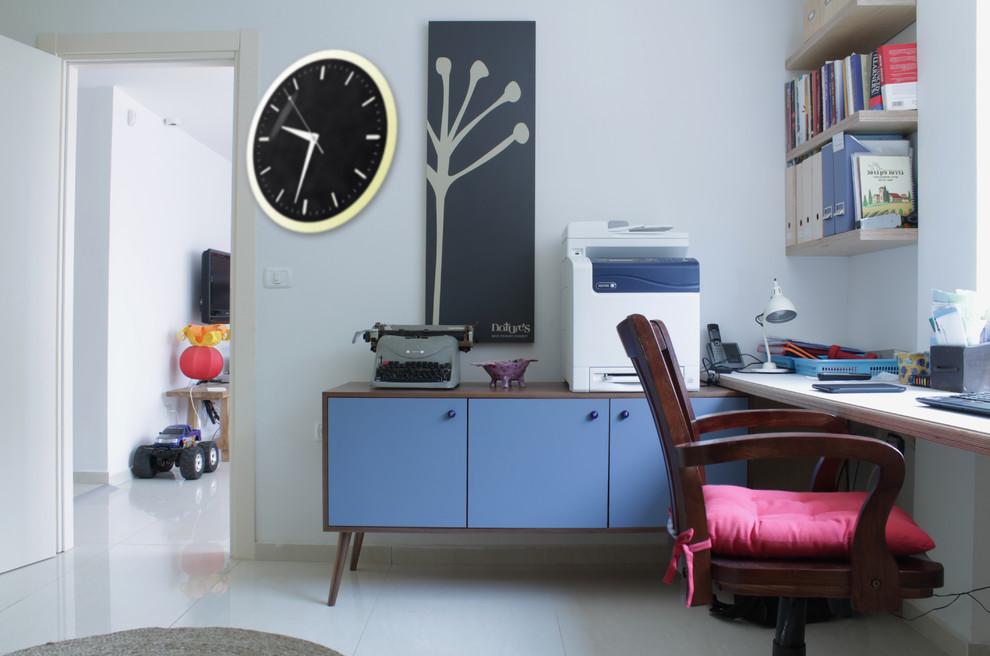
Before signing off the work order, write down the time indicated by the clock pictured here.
9:31:53
